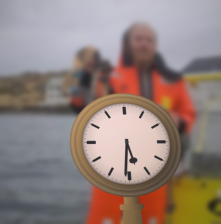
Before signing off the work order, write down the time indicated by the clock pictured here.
5:31
